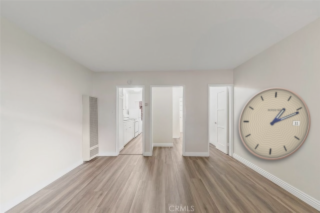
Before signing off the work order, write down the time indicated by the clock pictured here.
1:11
